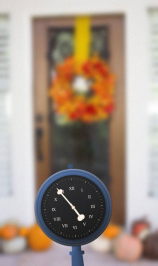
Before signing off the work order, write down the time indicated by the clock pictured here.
4:54
